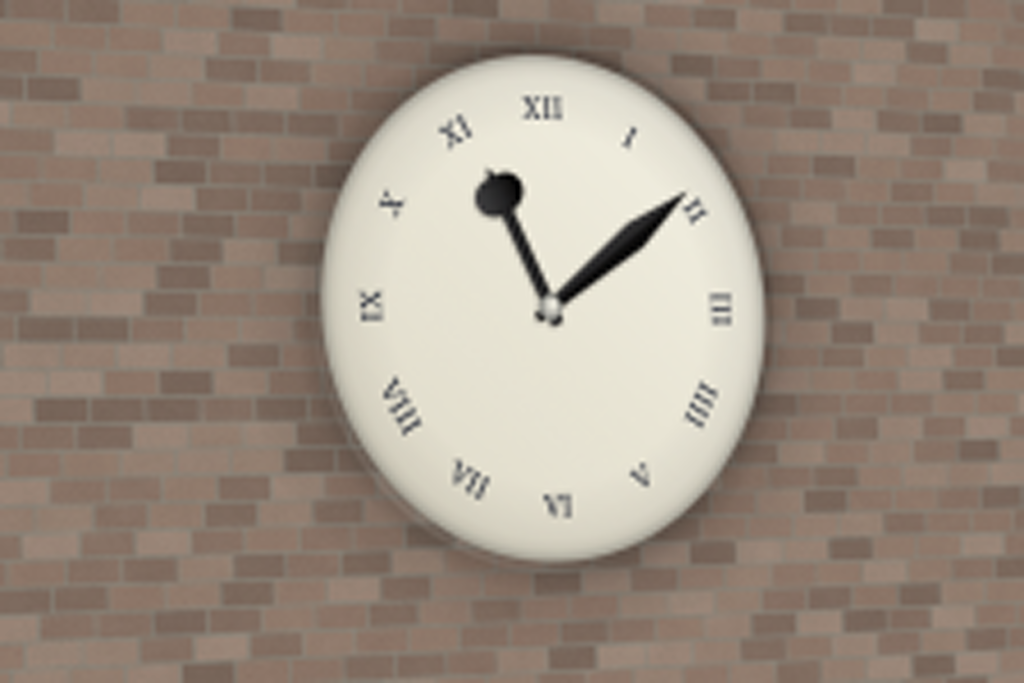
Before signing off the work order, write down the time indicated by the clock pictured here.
11:09
